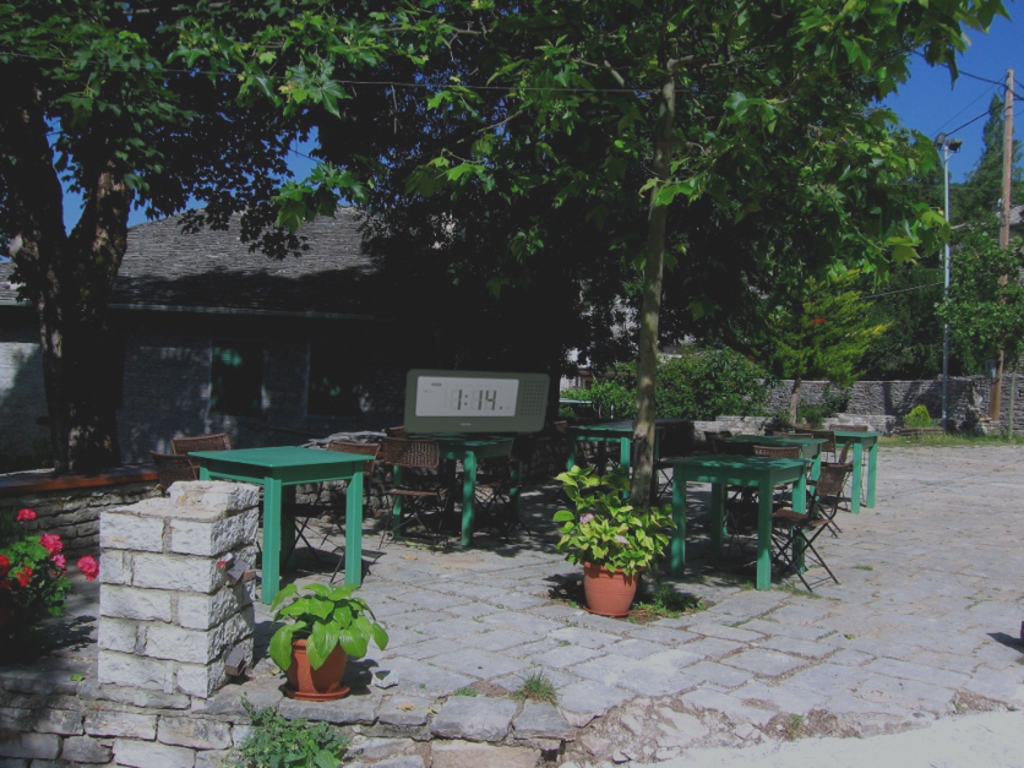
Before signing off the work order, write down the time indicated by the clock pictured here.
1:14
